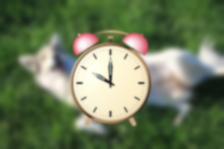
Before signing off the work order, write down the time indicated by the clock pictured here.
10:00
